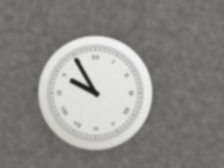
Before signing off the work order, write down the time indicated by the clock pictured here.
9:55
